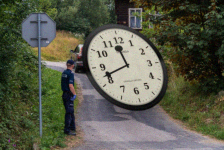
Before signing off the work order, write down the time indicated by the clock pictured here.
11:42
